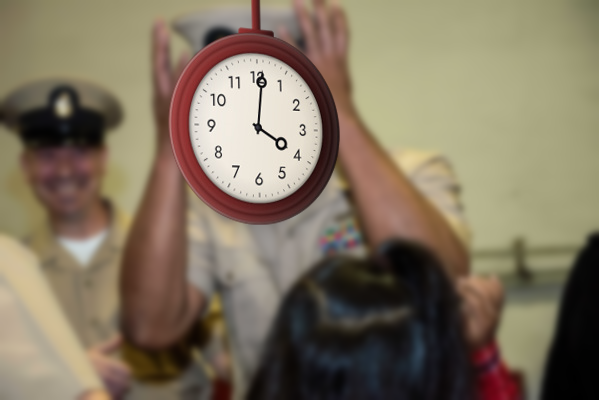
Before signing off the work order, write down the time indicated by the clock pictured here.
4:01
